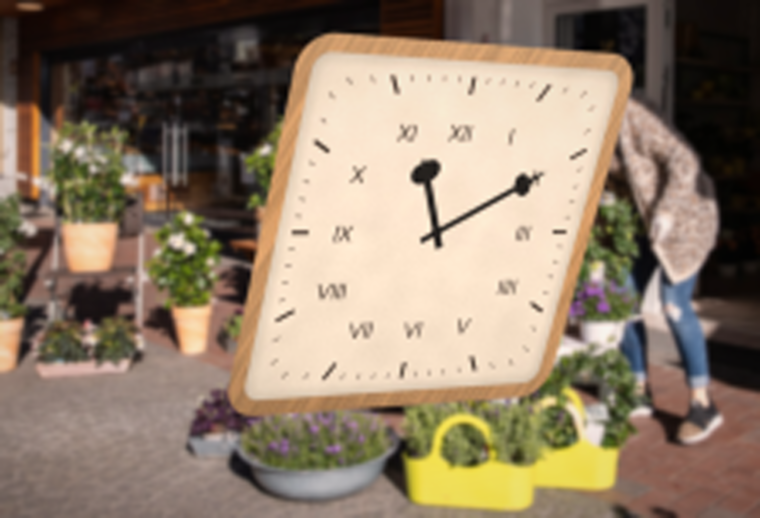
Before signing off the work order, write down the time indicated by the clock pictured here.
11:10
